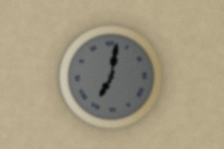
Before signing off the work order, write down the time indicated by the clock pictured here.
7:02
